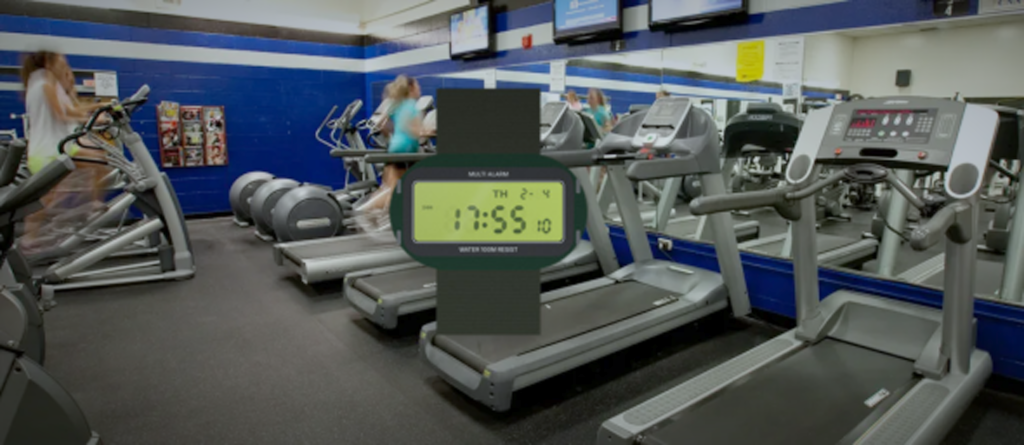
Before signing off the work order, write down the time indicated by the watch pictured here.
17:55:10
